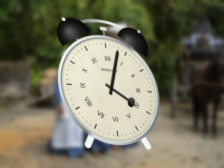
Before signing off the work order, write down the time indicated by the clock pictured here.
4:03
